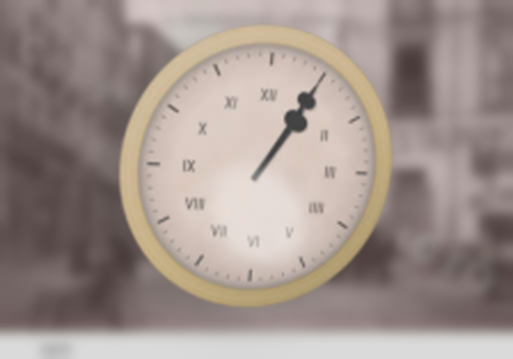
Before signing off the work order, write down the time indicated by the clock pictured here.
1:05
